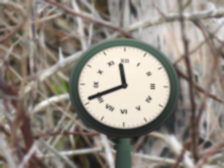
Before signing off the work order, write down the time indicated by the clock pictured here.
11:41
